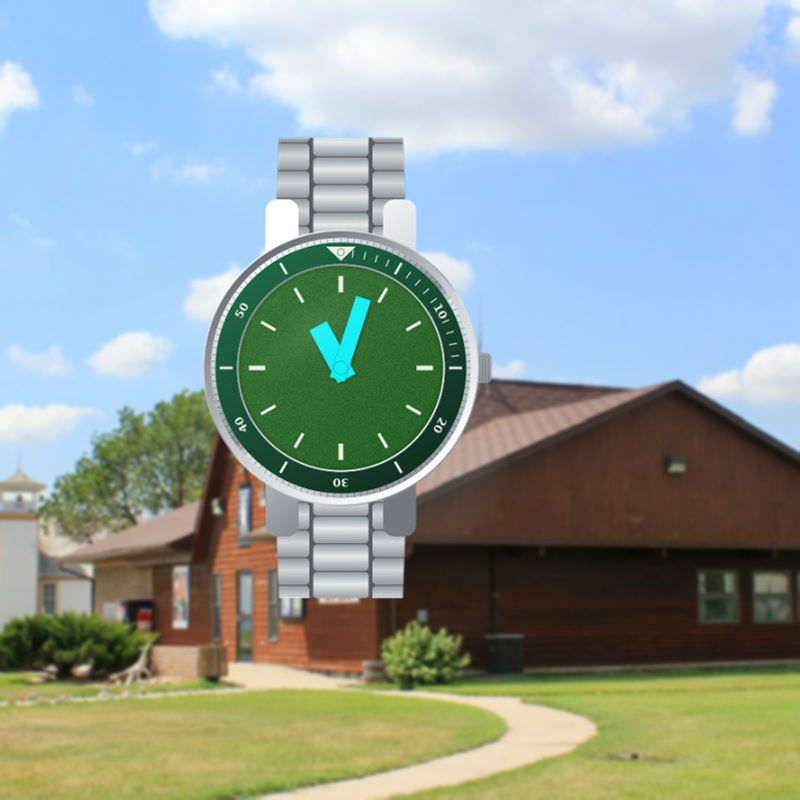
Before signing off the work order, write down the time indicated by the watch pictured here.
11:03
